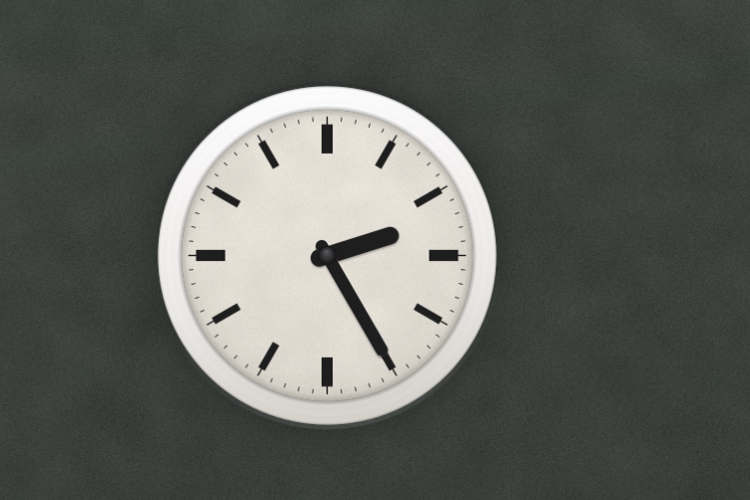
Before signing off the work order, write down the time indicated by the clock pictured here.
2:25
